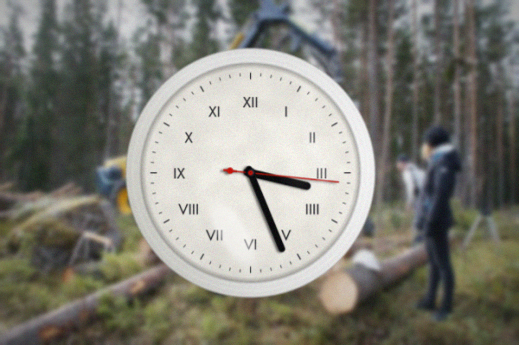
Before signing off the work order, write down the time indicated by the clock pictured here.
3:26:16
